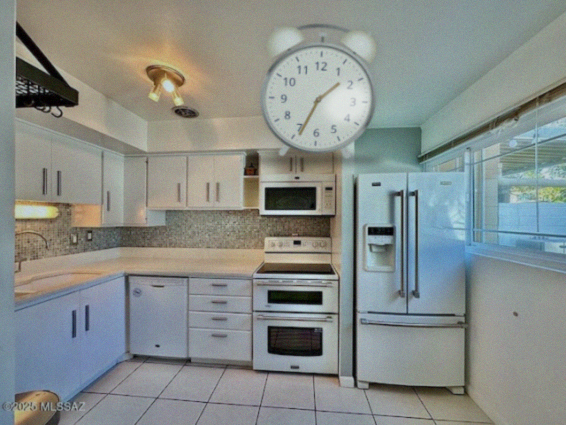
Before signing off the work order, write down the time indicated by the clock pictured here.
1:34
